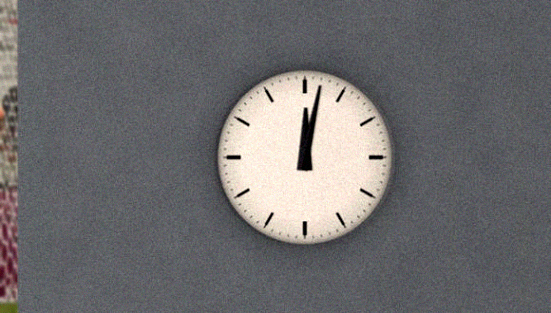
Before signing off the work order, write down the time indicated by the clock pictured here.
12:02
